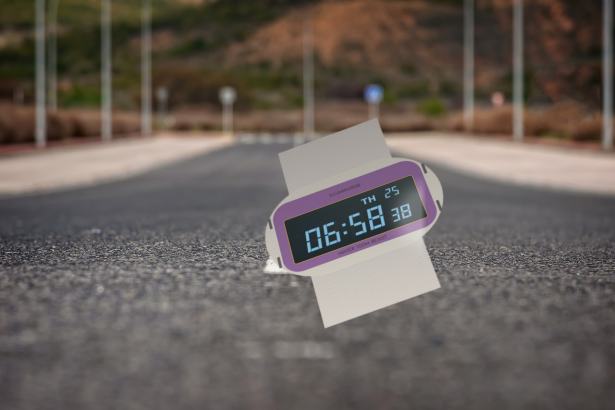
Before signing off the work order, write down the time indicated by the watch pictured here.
6:58:38
